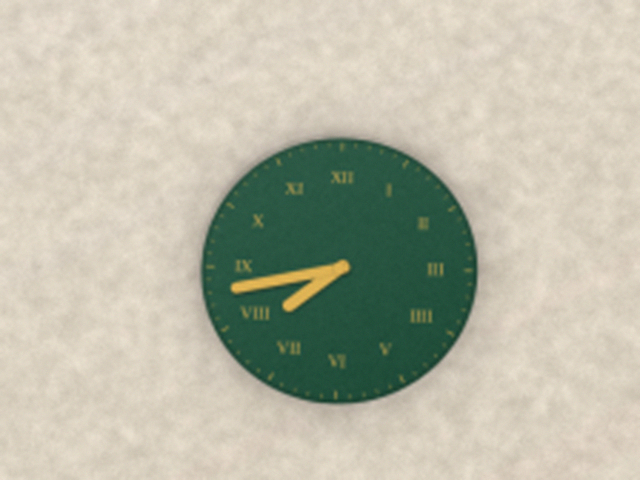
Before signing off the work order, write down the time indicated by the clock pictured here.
7:43
